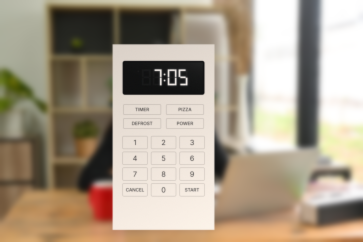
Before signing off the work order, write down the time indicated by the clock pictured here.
7:05
